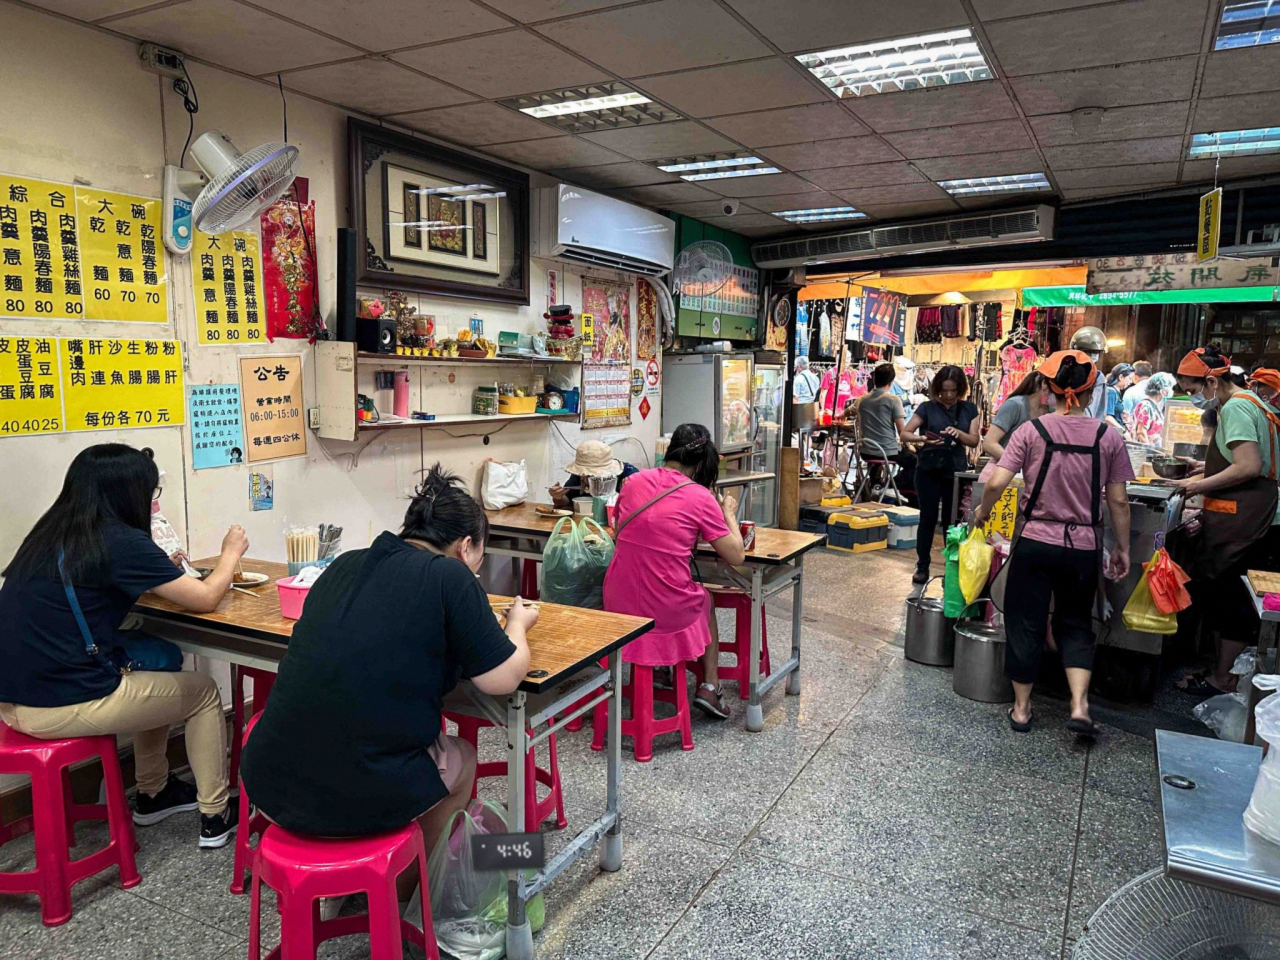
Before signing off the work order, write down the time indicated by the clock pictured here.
4:46
